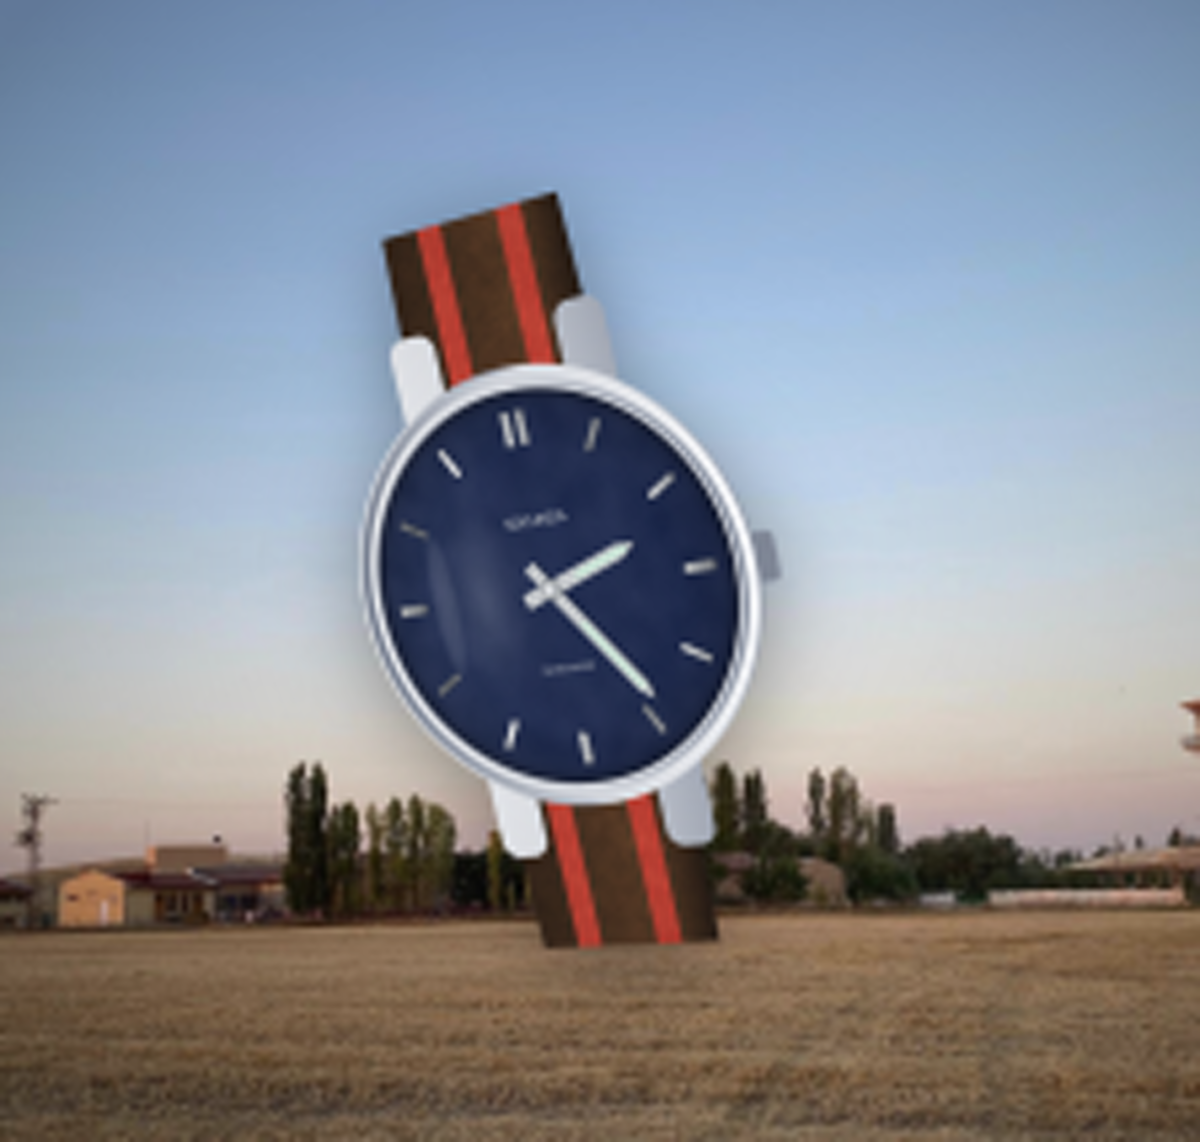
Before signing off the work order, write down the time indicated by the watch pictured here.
2:24
